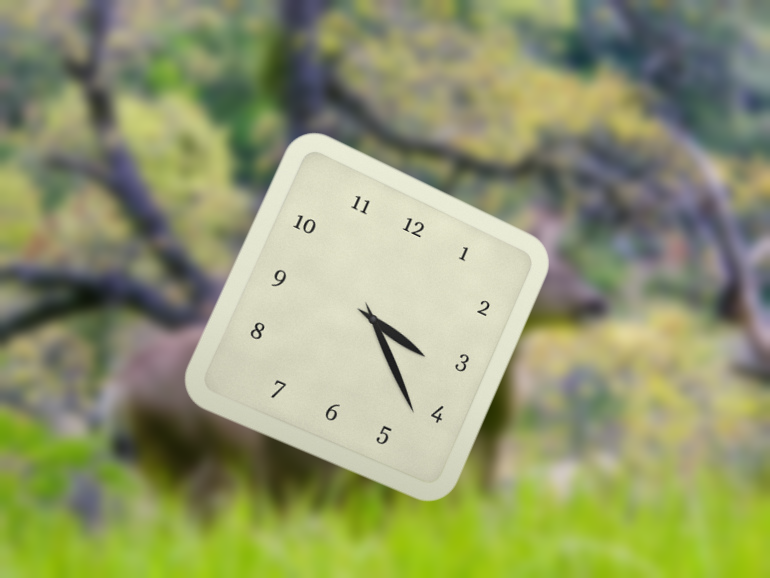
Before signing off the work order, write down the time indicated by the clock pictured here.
3:22
